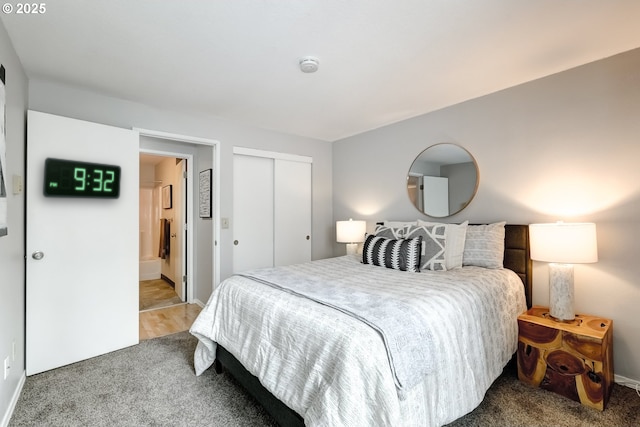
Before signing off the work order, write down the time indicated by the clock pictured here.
9:32
